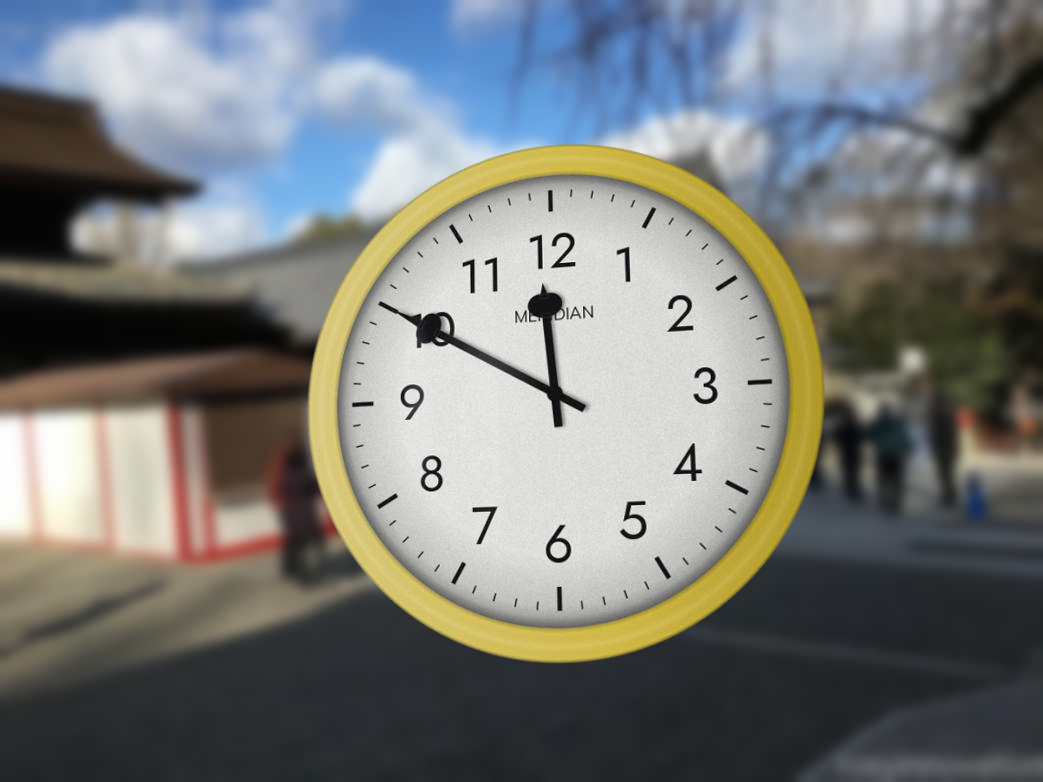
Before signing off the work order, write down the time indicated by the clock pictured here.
11:50
